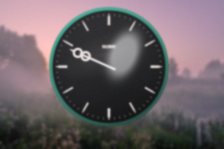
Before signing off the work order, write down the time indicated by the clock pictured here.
9:49
